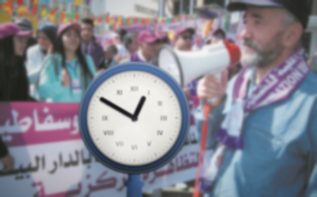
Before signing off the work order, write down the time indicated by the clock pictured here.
12:50
